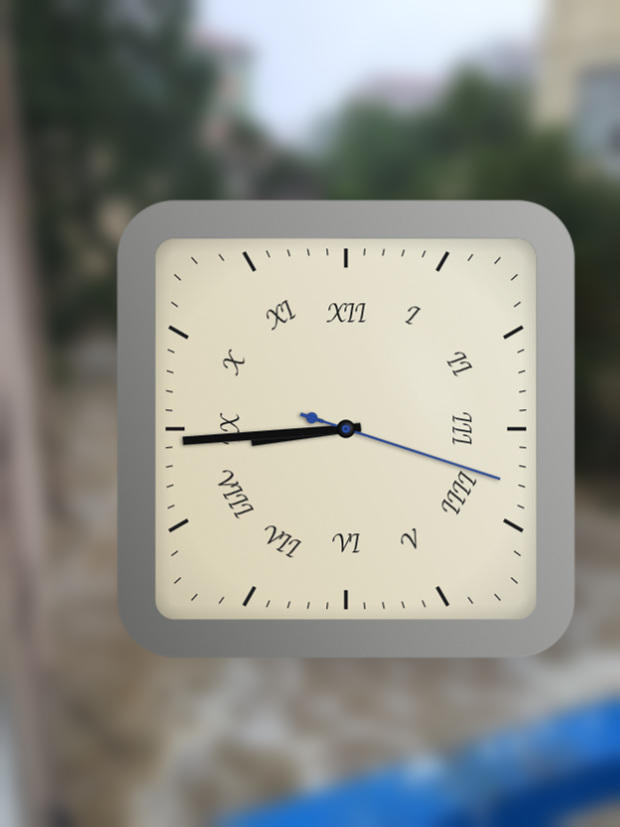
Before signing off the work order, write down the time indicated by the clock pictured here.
8:44:18
